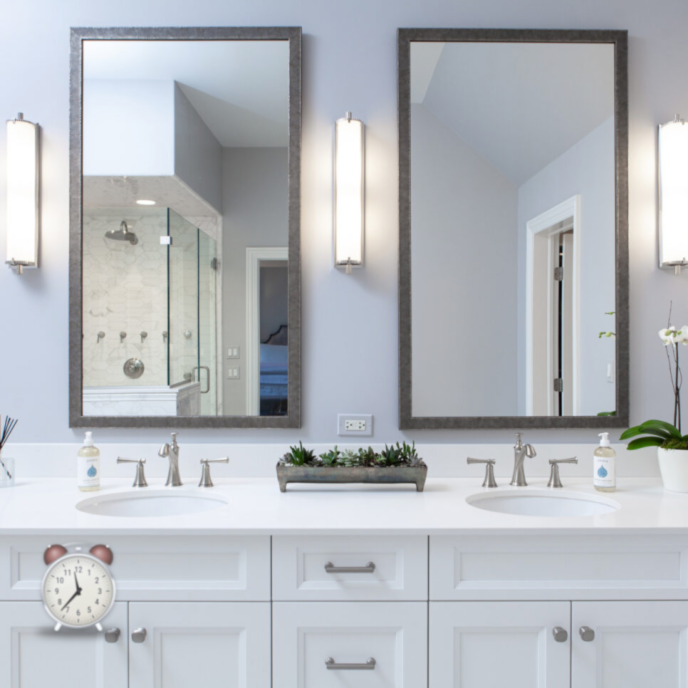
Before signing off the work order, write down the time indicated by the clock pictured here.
11:37
